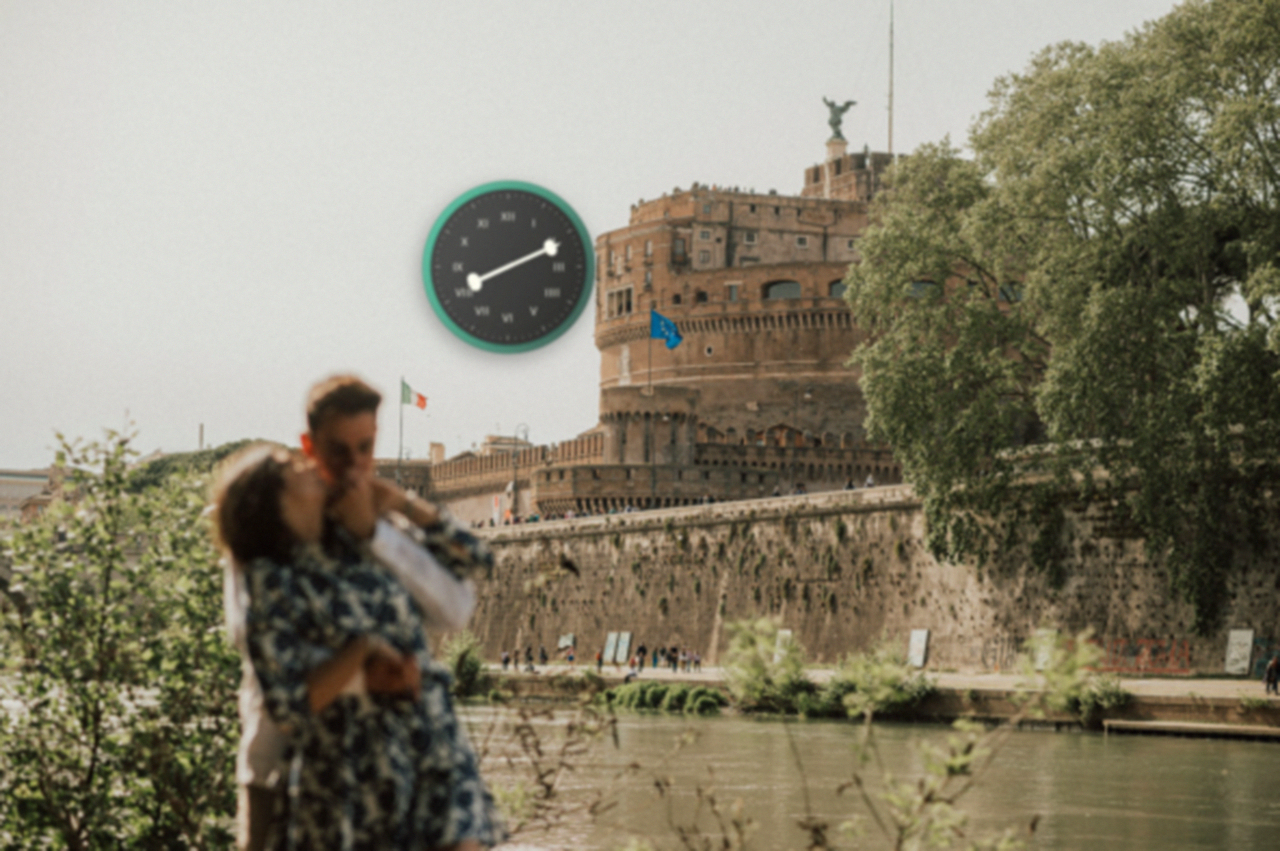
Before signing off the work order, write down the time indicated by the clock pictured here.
8:11
